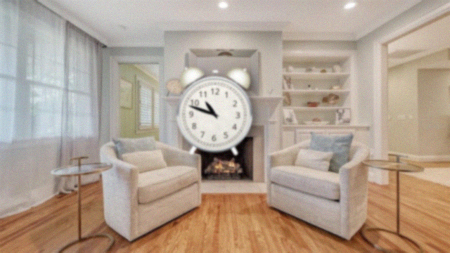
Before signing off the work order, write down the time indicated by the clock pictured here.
10:48
